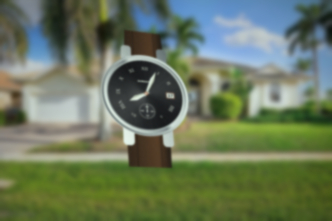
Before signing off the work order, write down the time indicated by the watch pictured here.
8:04
